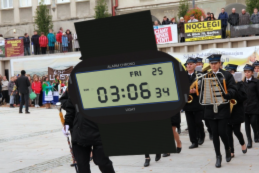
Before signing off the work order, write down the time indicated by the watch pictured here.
3:06:34
